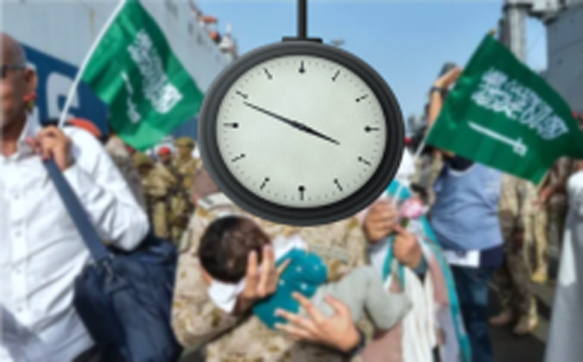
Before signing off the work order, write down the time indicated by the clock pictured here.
3:49
